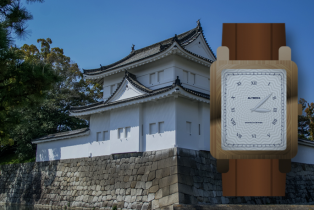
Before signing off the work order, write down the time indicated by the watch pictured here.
3:08
